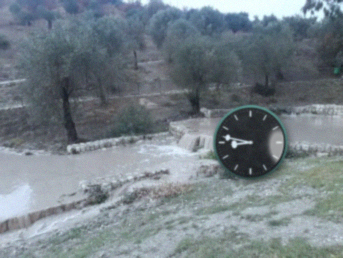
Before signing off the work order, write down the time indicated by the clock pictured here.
8:47
